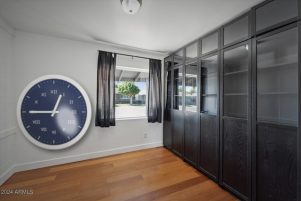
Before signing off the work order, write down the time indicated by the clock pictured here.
12:45
